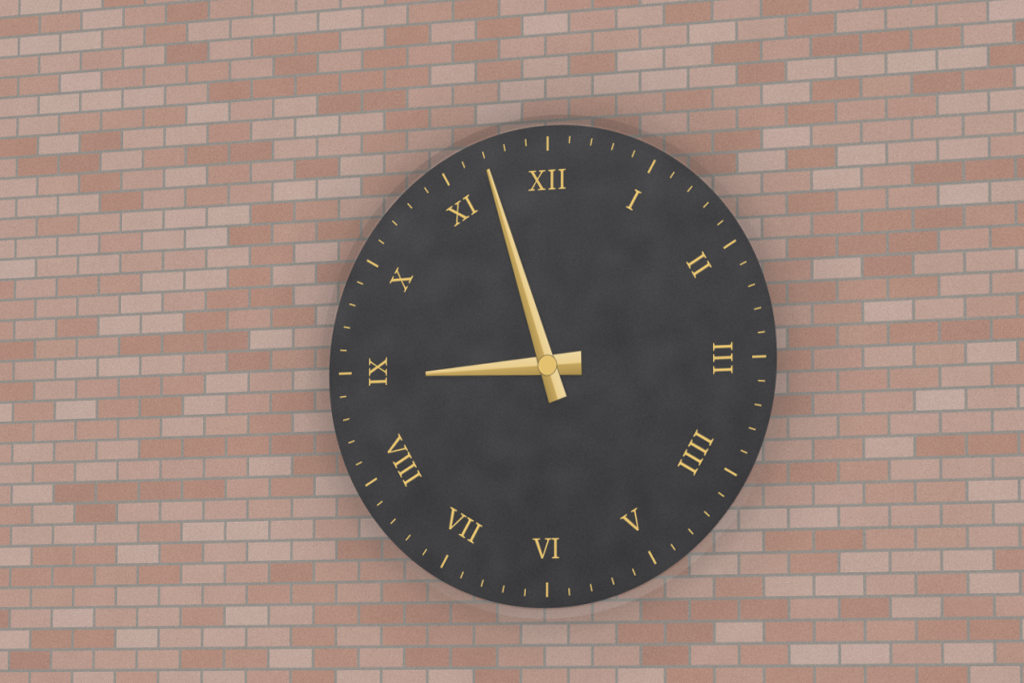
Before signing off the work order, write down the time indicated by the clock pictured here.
8:57
